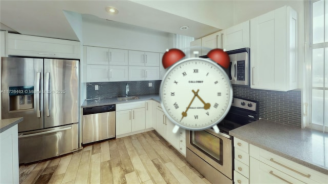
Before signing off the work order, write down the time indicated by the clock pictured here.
4:35
